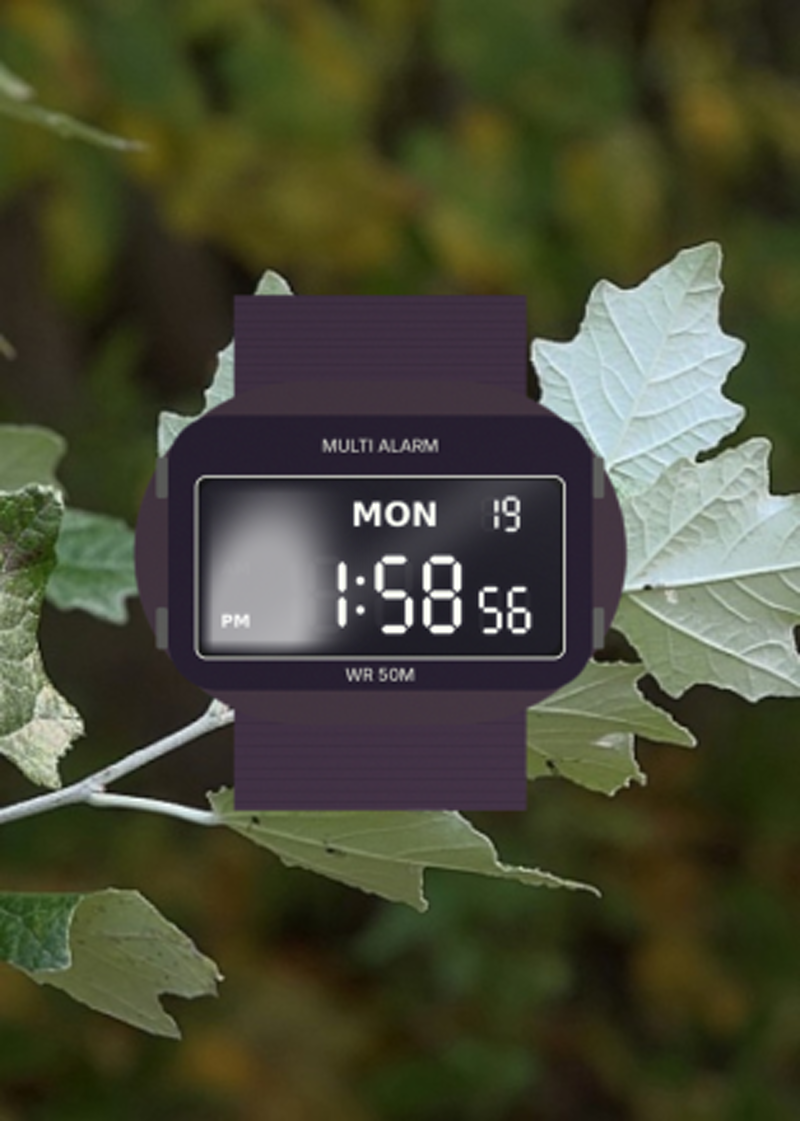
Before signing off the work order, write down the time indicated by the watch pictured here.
1:58:56
